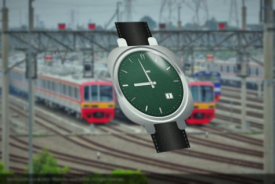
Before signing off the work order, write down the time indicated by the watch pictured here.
8:58
